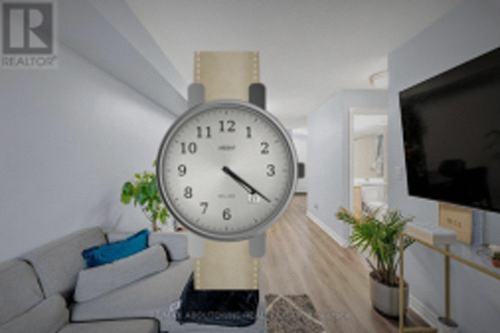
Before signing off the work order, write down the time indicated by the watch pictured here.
4:21
